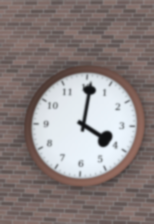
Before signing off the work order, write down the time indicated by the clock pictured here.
4:01
